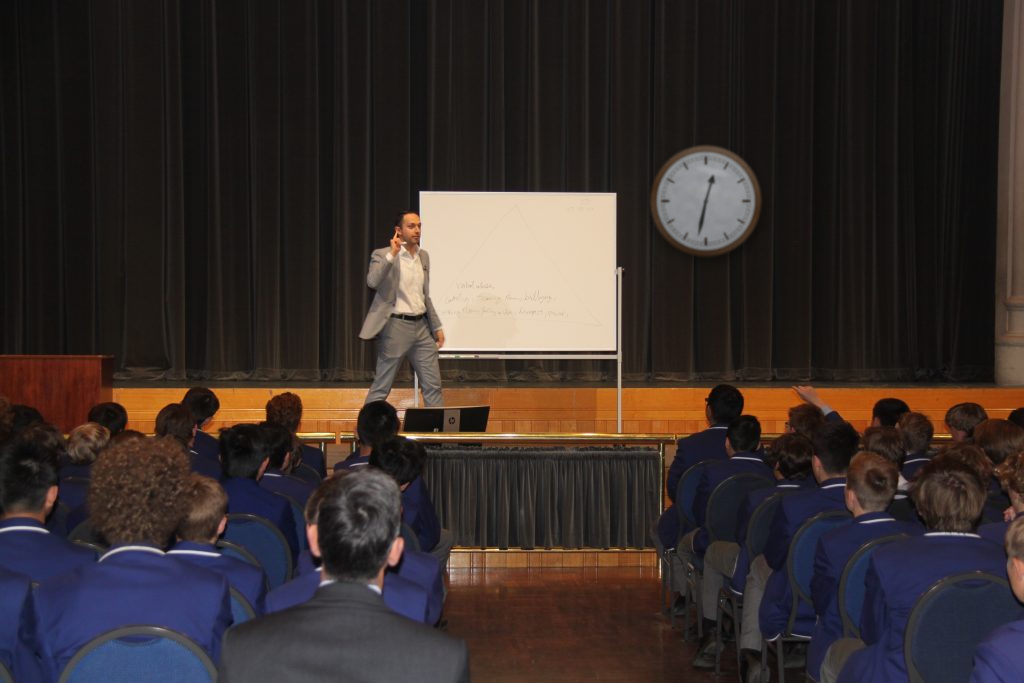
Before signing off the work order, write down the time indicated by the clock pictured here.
12:32
